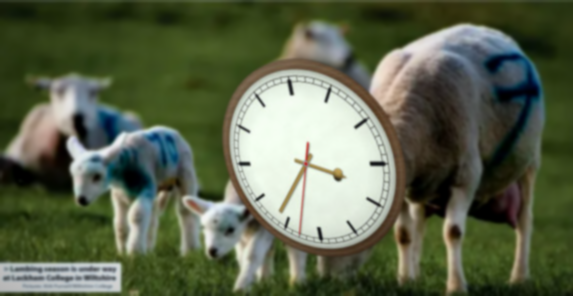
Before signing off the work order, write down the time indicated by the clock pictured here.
3:36:33
